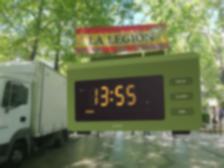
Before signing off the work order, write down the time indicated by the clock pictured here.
13:55
